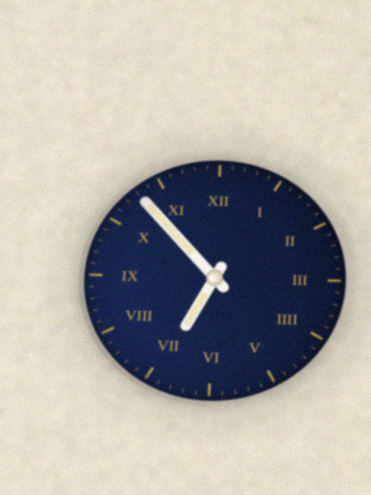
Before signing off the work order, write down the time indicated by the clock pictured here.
6:53
